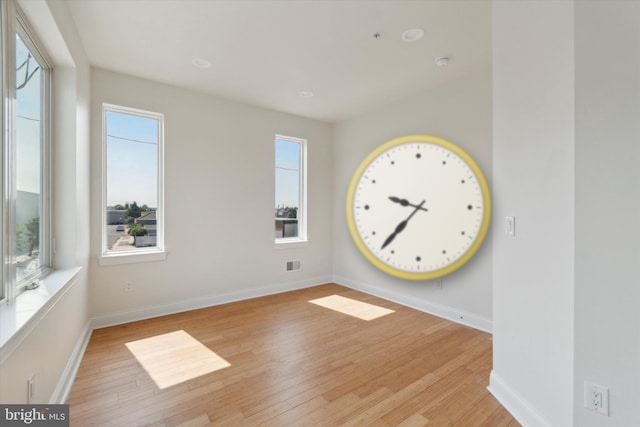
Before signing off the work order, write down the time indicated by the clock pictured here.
9:37
